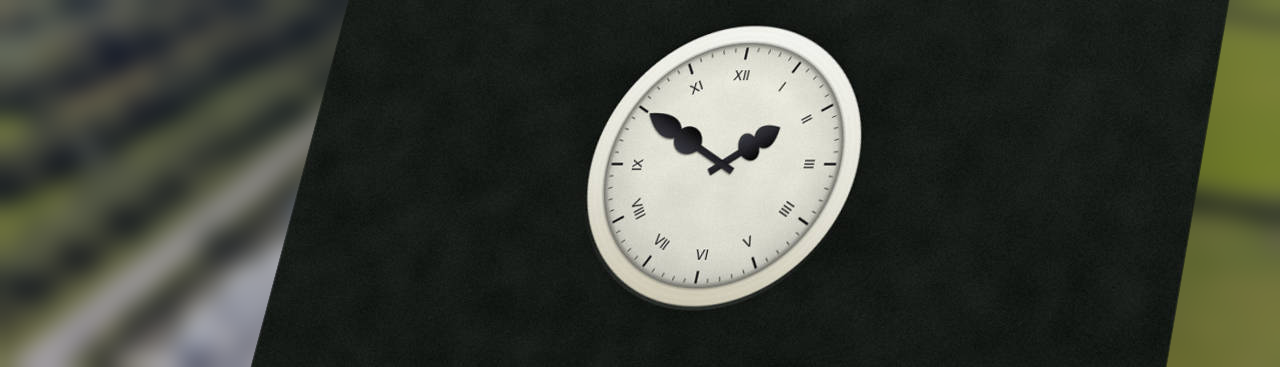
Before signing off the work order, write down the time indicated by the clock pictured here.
1:50
